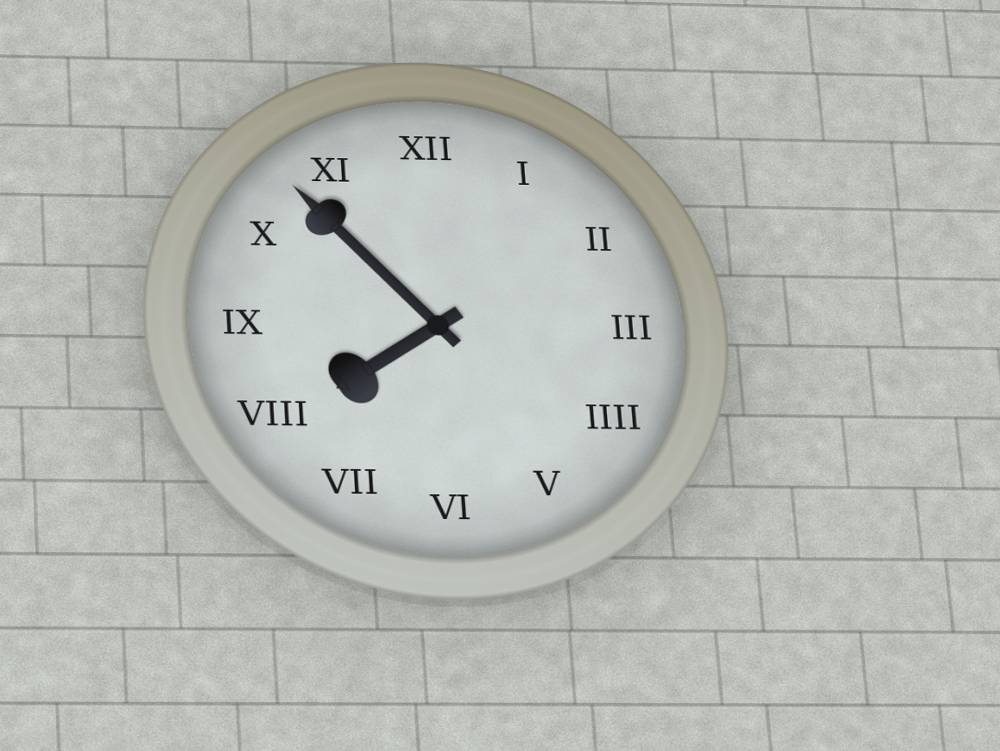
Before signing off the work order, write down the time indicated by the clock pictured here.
7:53
